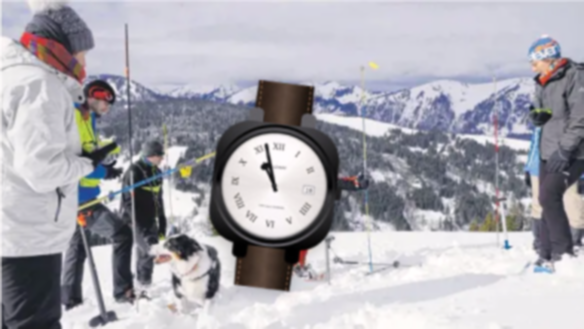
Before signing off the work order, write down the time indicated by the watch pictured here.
10:57
